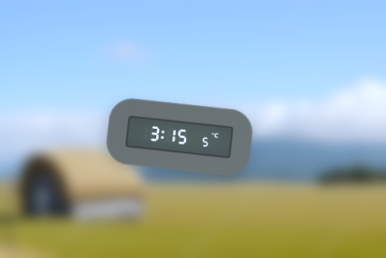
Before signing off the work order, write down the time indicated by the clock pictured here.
3:15
